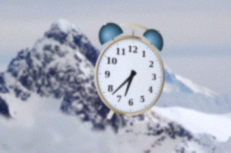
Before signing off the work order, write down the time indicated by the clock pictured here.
6:38
